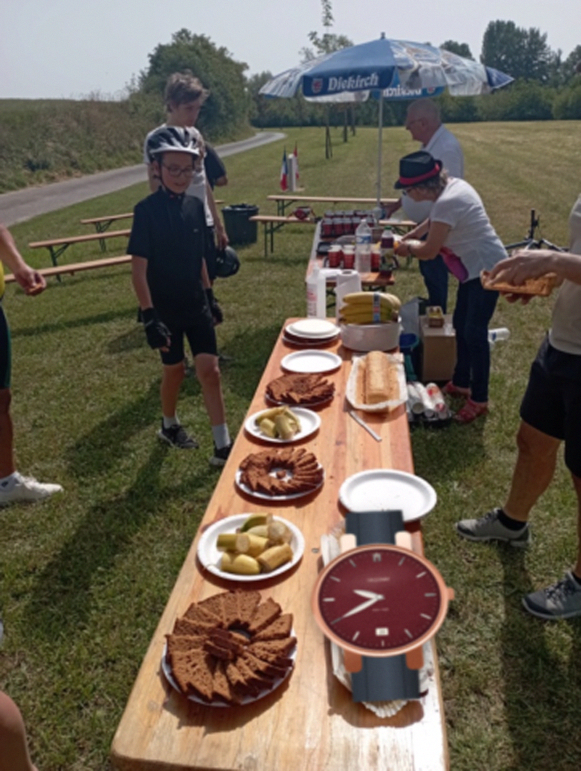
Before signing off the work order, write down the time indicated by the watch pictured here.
9:40
